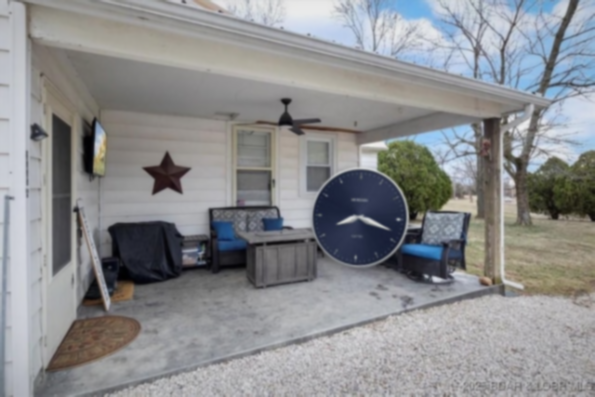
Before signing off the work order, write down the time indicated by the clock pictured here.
8:18
